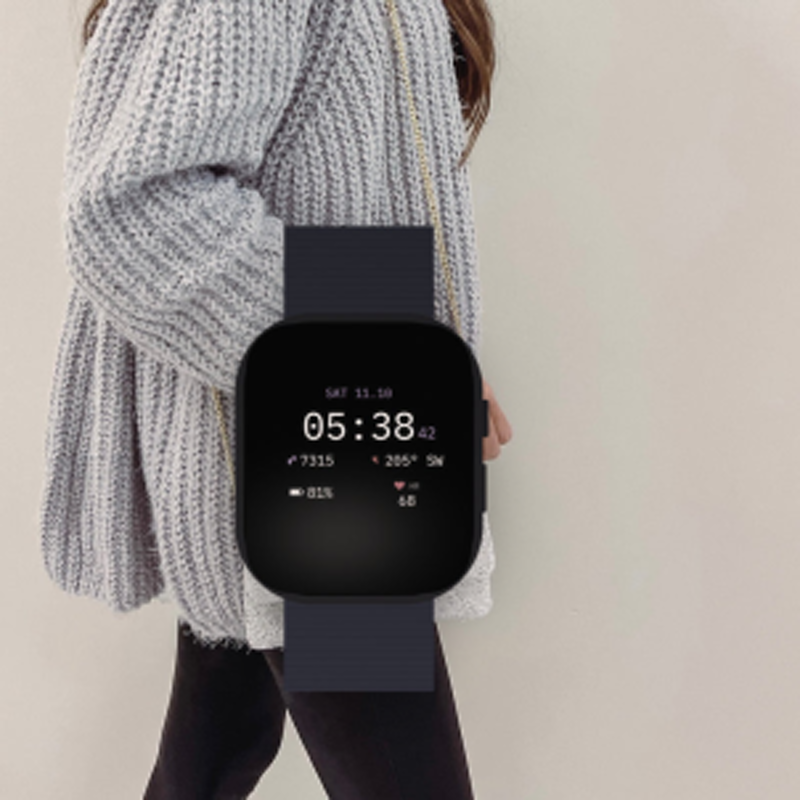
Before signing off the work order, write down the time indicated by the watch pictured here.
5:38
